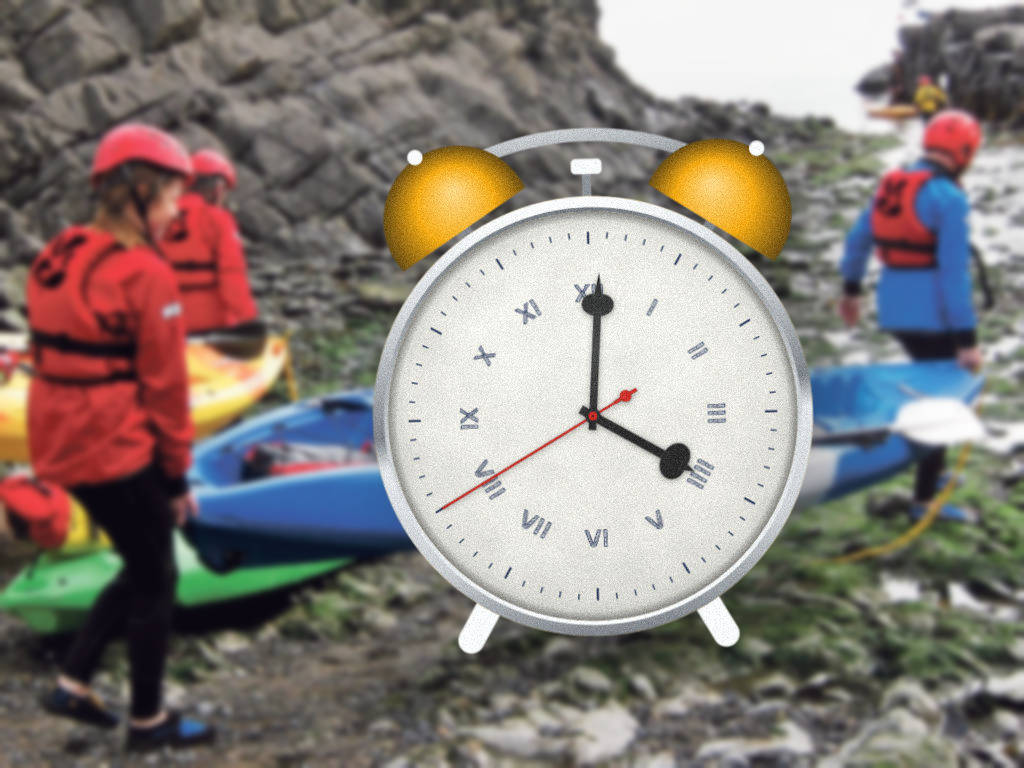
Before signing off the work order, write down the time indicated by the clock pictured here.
4:00:40
